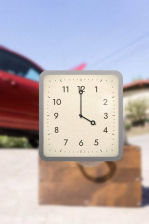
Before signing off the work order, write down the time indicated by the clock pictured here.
4:00
